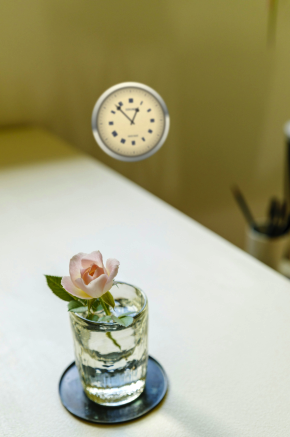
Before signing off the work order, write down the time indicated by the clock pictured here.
12:53
